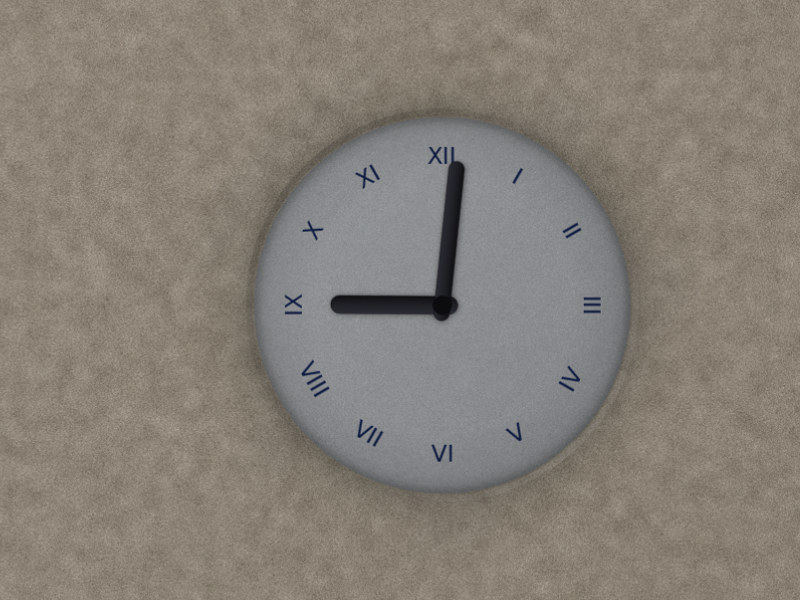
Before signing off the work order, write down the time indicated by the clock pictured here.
9:01
